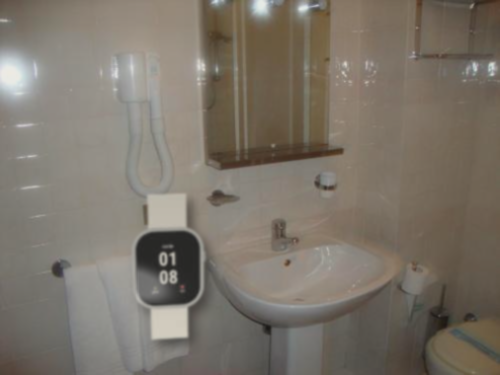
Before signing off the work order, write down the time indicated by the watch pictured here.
1:08
